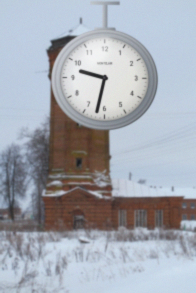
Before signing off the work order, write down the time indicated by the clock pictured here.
9:32
